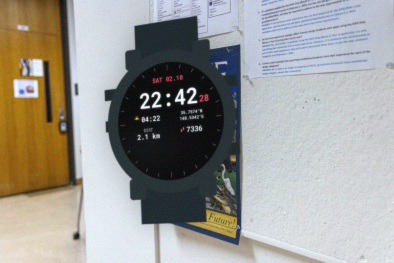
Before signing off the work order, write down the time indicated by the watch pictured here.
22:42
